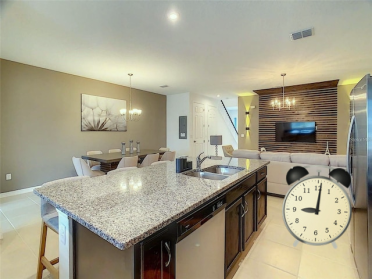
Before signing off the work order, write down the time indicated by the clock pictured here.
9:01
